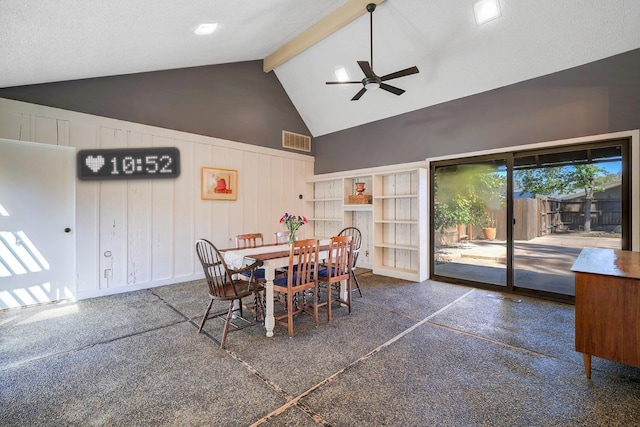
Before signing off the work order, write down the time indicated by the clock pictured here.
10:52
